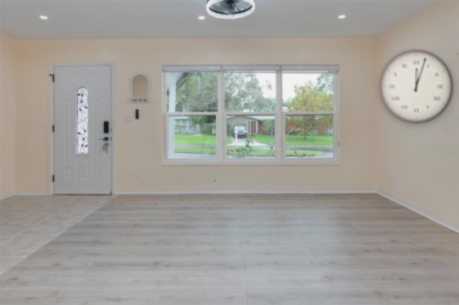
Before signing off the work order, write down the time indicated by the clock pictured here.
12:03
